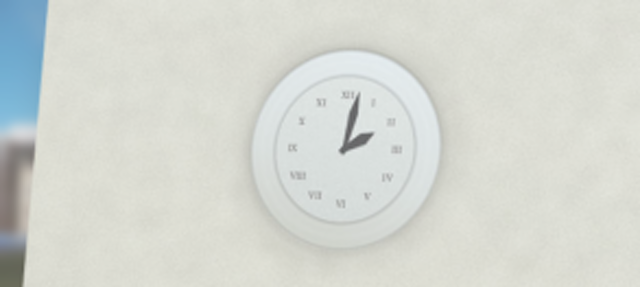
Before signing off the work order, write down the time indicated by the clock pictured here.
2:02
